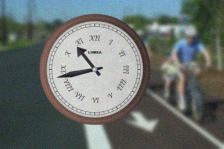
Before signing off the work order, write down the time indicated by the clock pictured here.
10:43
